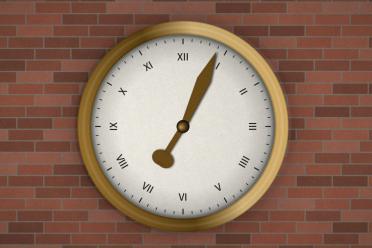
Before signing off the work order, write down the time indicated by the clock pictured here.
7:04
